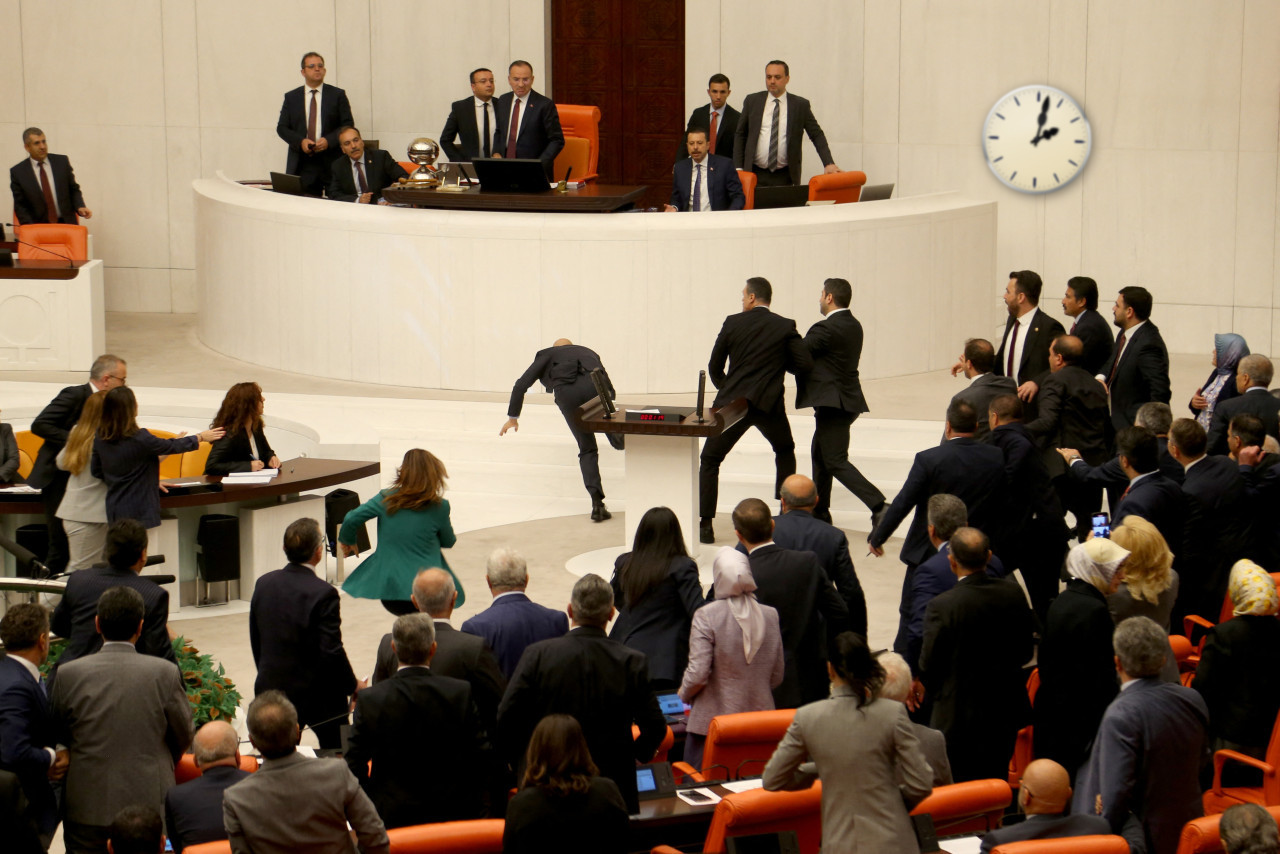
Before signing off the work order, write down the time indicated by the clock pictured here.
2:02
